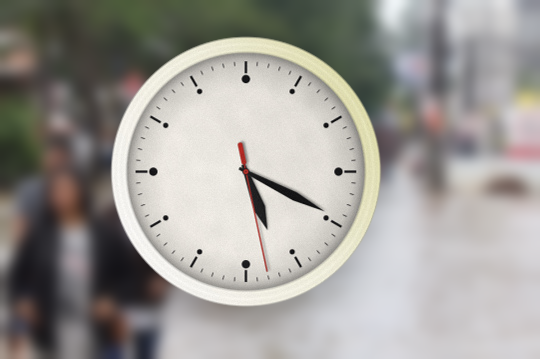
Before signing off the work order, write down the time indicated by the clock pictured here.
5:19:28
